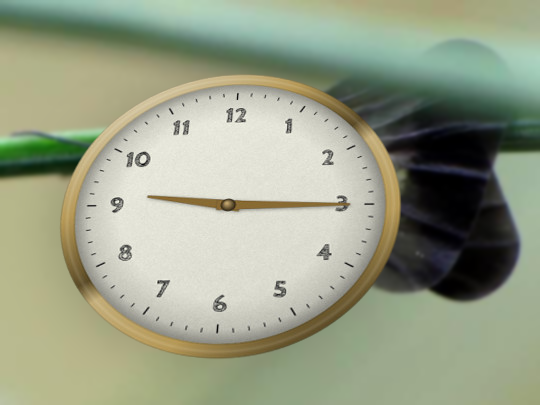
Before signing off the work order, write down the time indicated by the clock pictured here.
9:15
